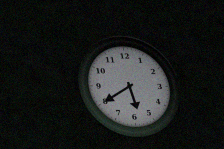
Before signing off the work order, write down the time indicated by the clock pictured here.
5:40
